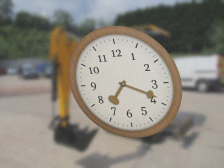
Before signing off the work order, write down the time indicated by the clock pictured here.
7:19
